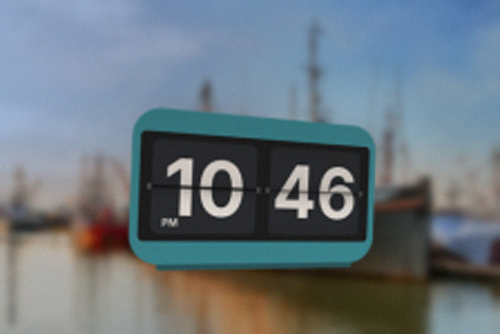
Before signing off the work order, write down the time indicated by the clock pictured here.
10:46
